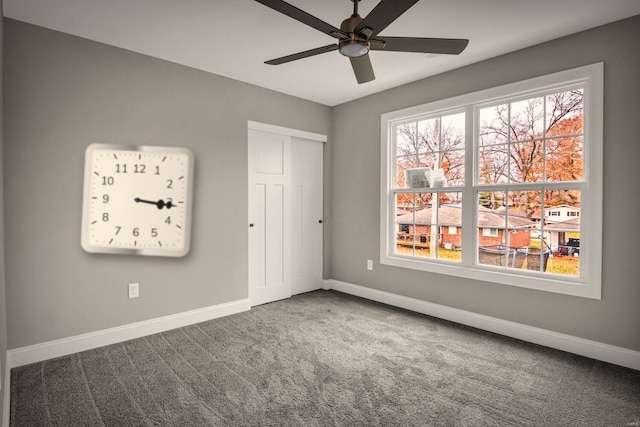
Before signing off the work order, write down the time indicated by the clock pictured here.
3:16
